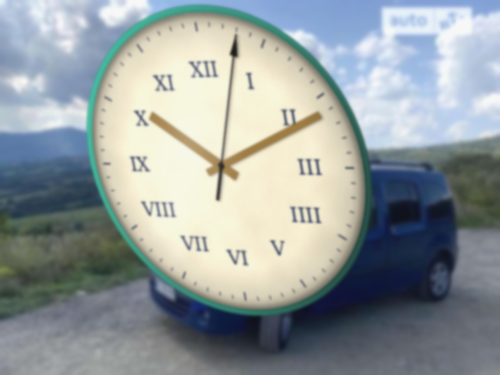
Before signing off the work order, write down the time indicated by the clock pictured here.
10:11:03
